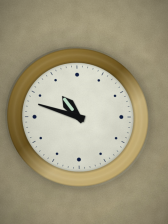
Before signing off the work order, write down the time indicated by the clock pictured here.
10:48
